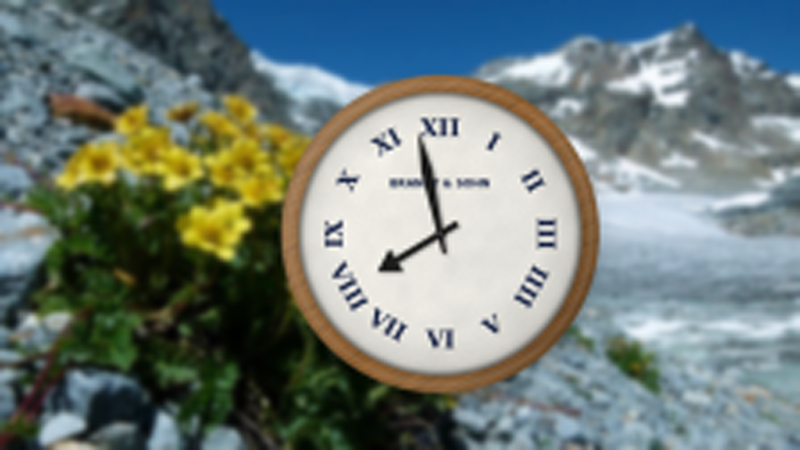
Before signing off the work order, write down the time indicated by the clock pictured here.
7:58
